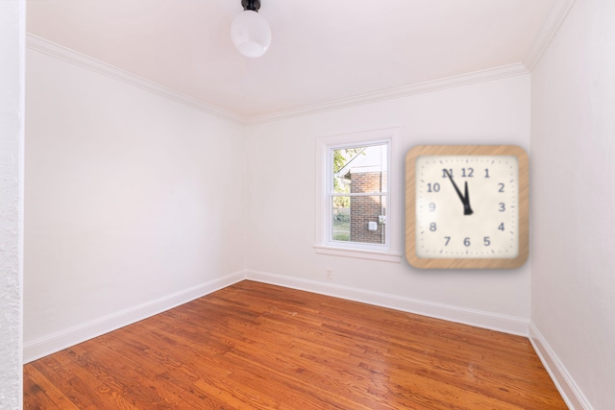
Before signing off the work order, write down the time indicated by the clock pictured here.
11:55
